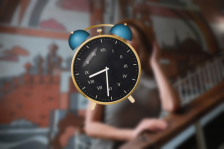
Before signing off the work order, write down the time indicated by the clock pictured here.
8:31
